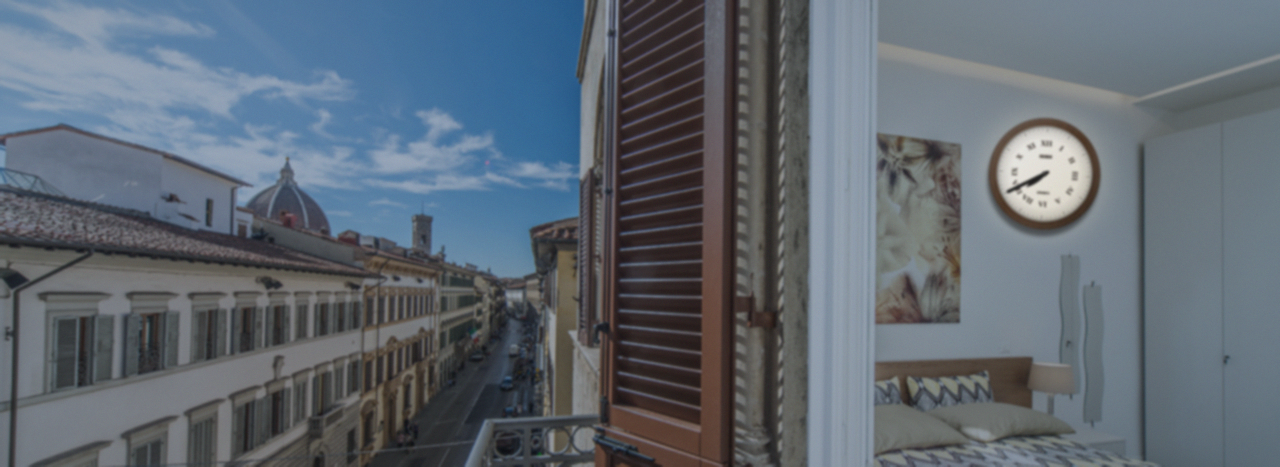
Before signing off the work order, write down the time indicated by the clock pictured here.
7:40
